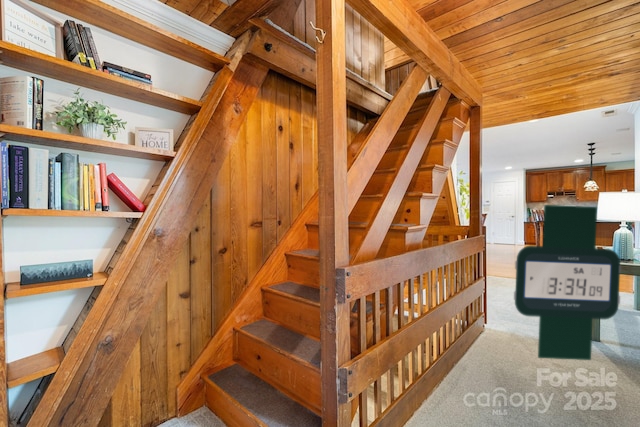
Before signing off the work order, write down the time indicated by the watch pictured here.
3:34:09
